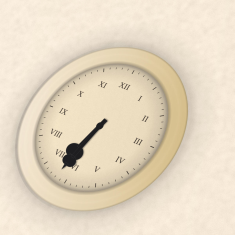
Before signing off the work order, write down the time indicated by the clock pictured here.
6:32
